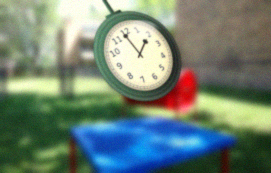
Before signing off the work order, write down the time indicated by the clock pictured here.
1:59
